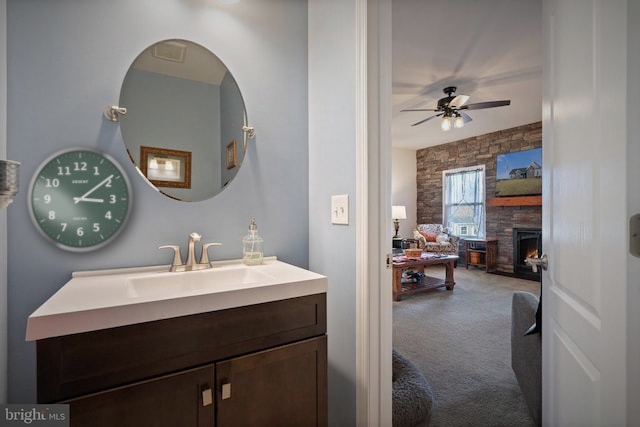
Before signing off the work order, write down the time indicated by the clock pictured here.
3:09
